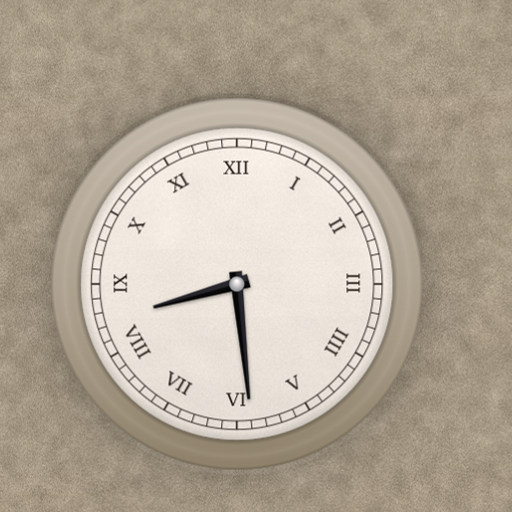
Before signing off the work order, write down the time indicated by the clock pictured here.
8:29
